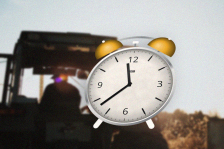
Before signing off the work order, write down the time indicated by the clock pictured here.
11:38
